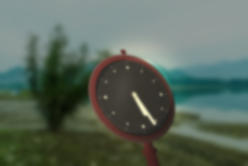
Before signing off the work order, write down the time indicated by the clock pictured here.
5:26
